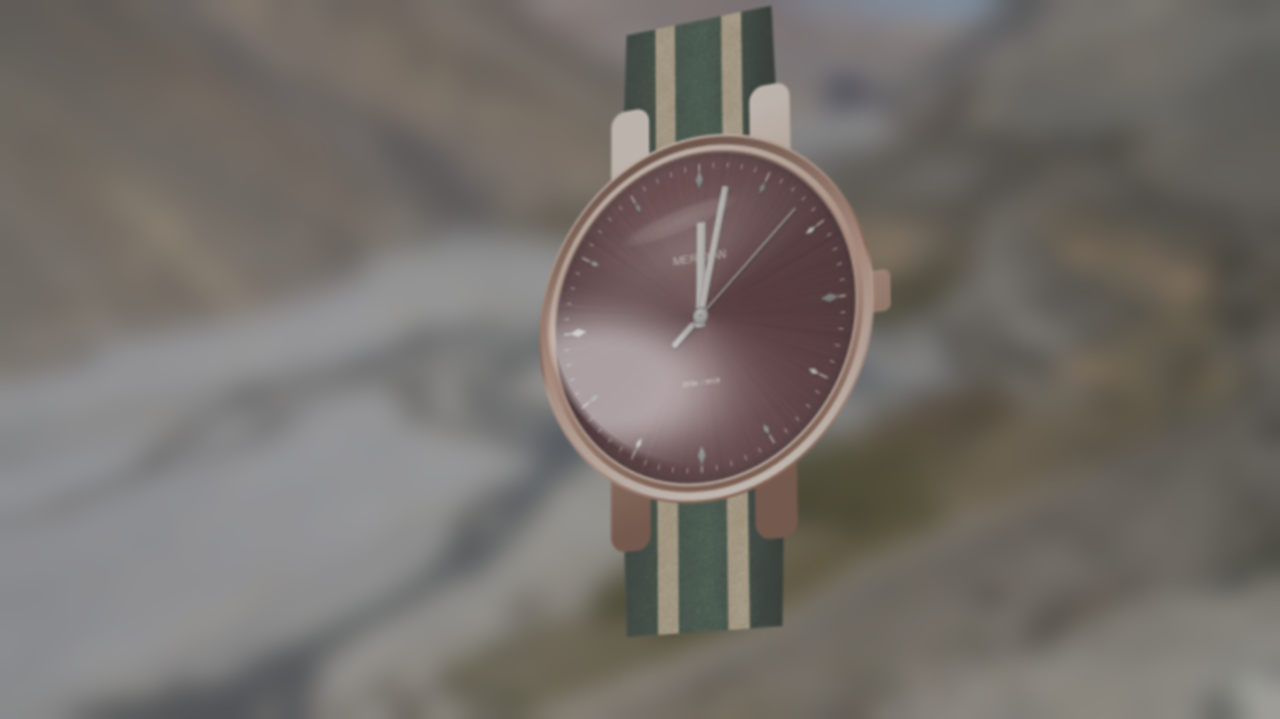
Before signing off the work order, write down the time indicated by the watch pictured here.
12:02:08
